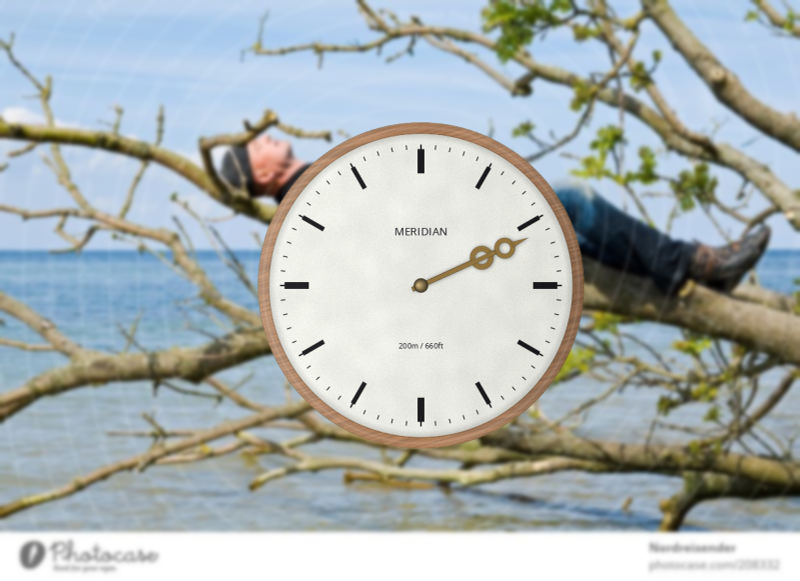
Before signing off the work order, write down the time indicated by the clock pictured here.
2:11
